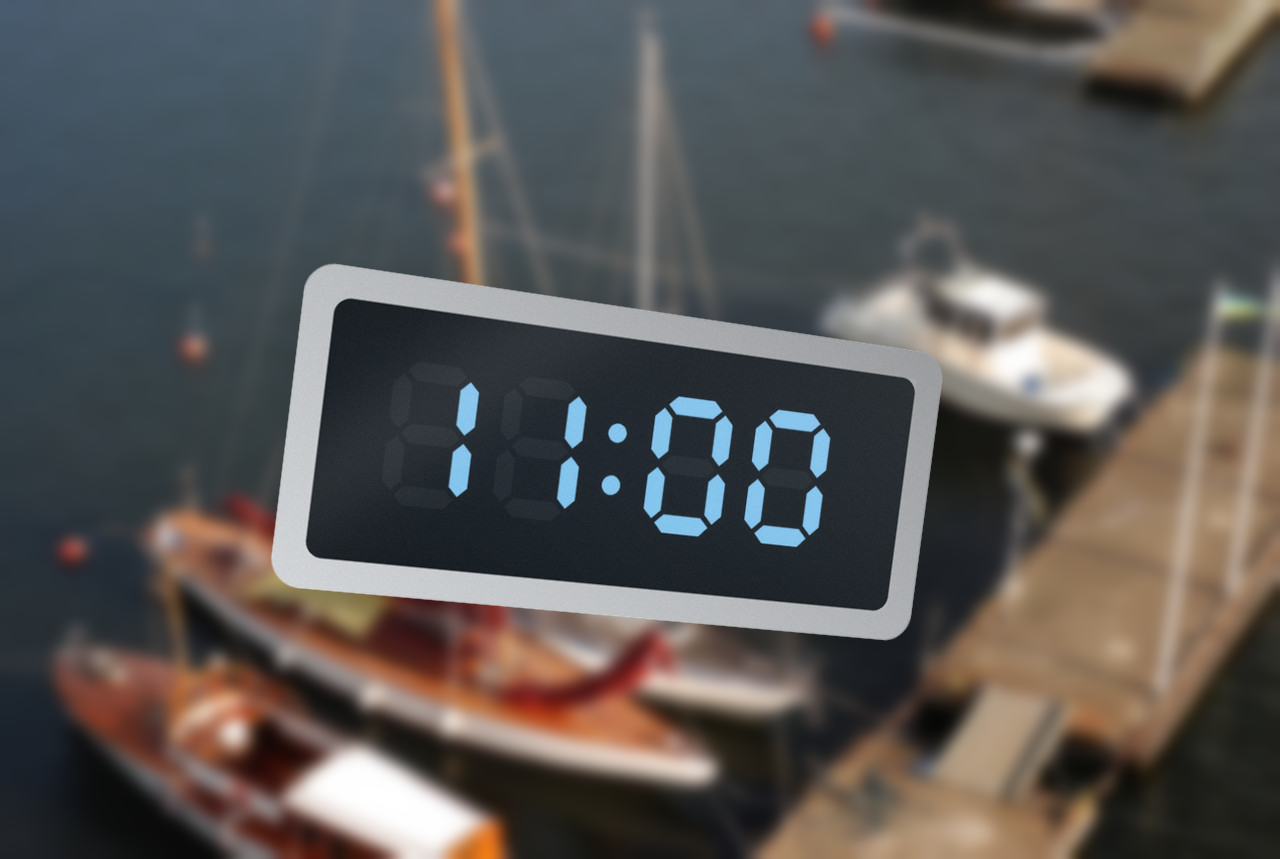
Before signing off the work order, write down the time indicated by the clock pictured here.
11:00
